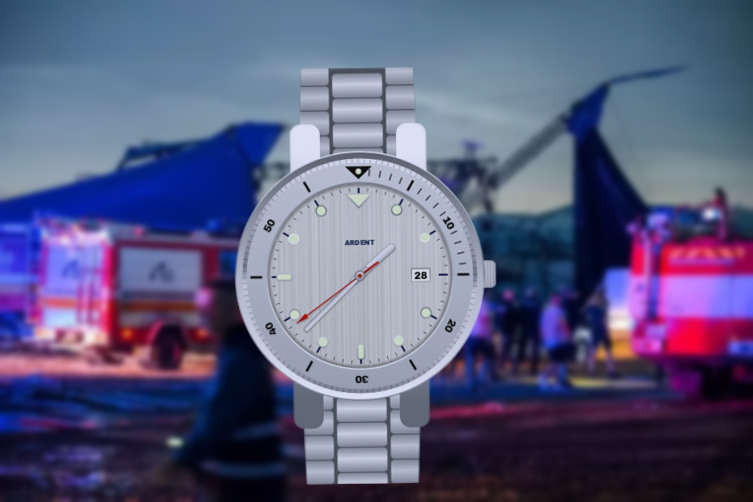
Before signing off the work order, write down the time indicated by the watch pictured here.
1:37:39
